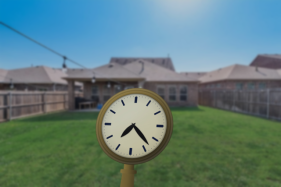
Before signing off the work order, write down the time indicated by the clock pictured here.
7:23
